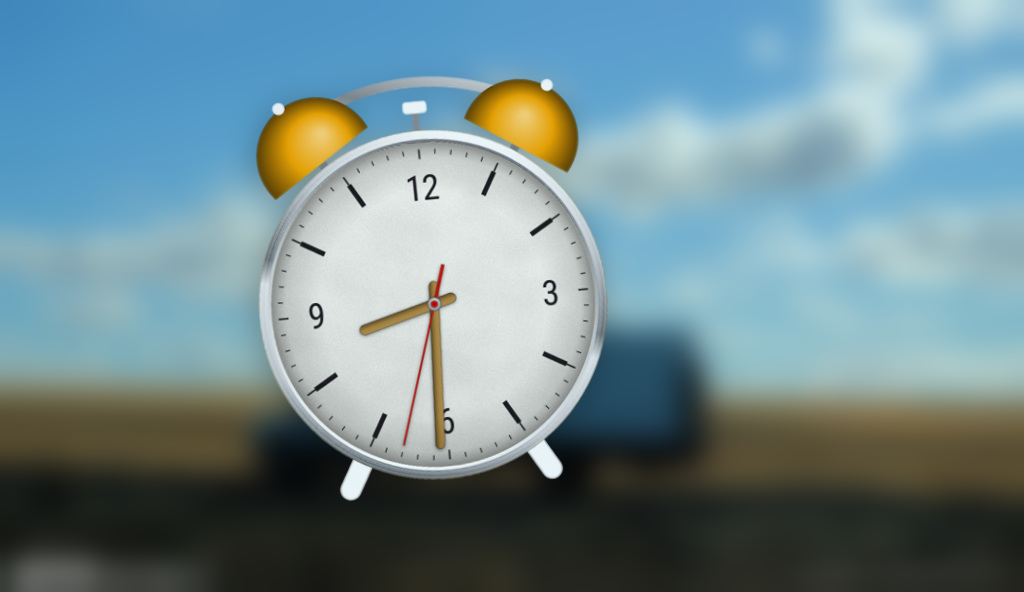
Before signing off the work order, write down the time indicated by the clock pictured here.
8:30:33
